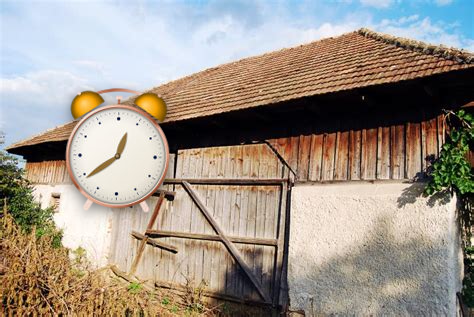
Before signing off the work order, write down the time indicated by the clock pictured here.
12:39
